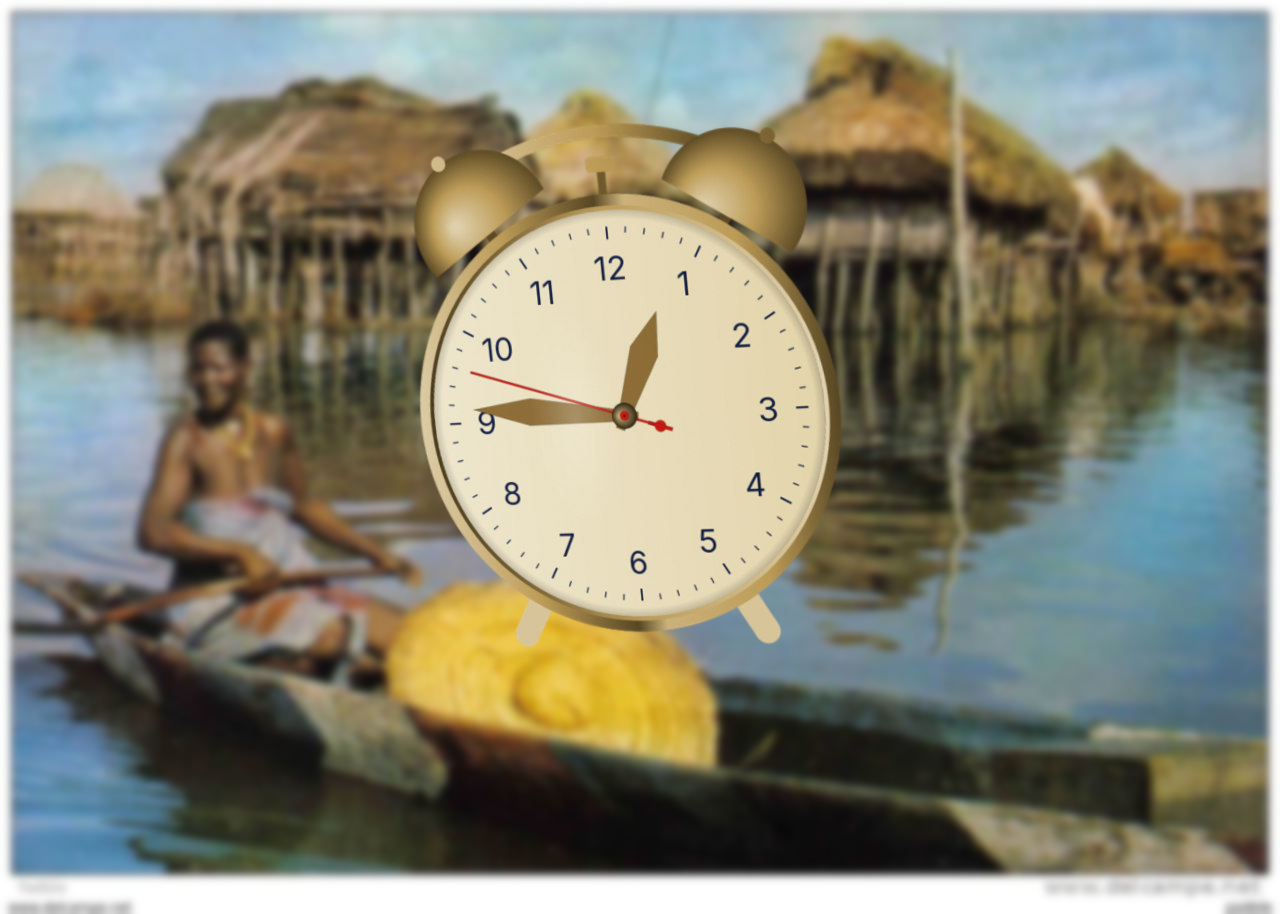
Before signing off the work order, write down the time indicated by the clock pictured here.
12:45:48
